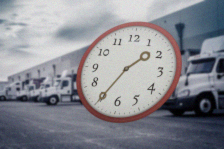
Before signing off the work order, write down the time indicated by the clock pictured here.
1:35
